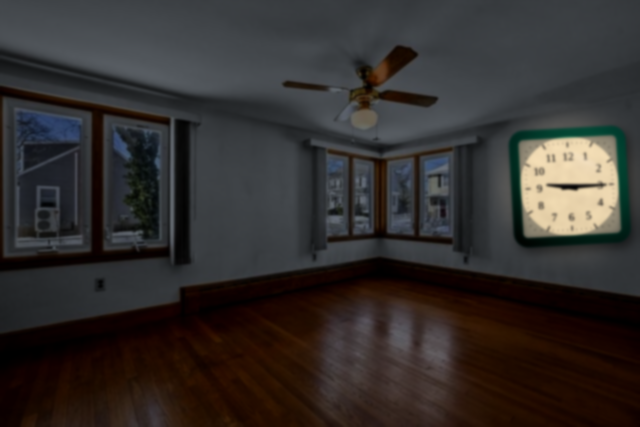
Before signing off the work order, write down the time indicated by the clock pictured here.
9:15
